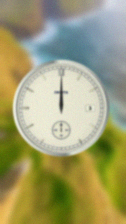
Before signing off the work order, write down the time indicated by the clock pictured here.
12:00
